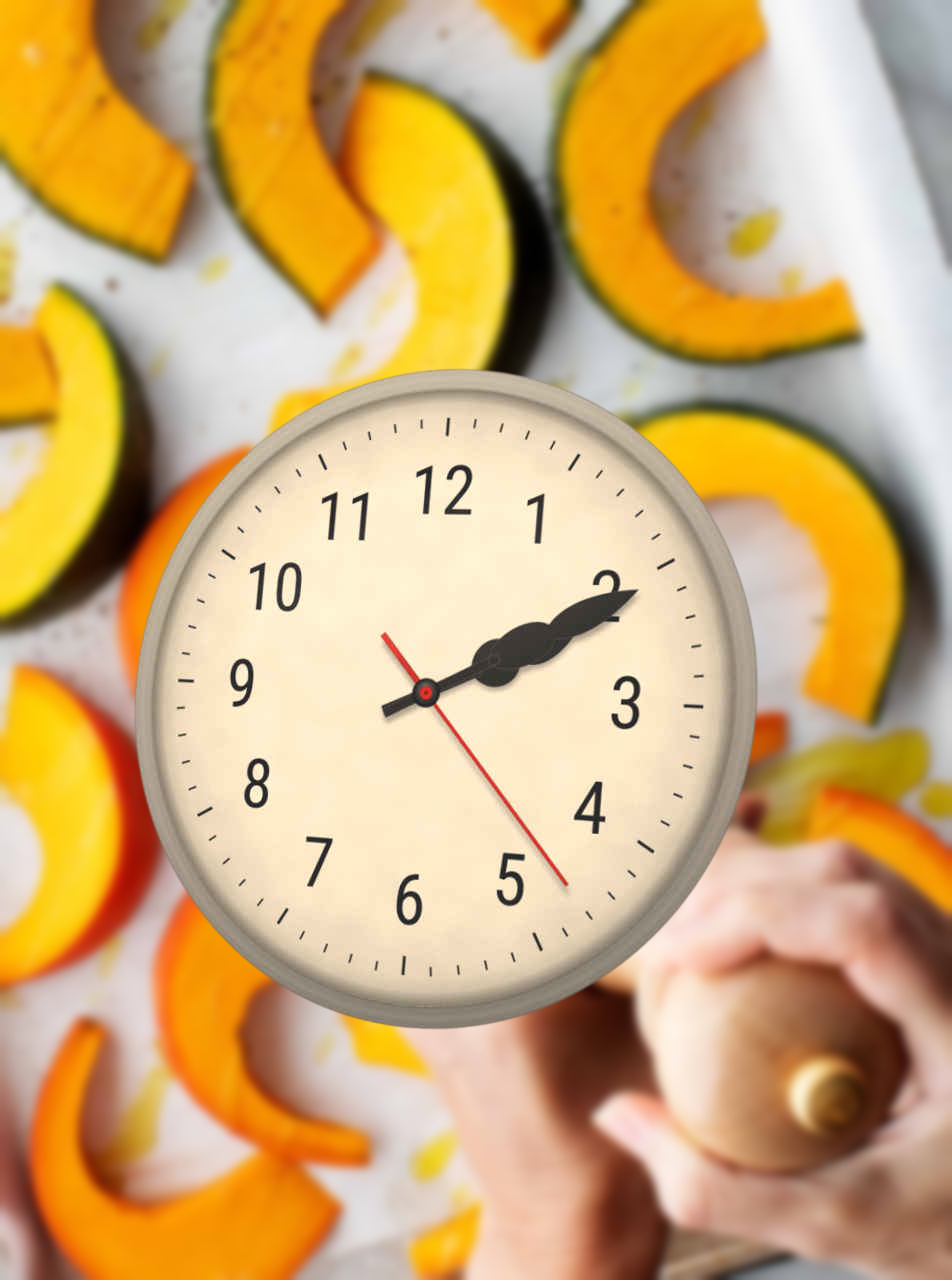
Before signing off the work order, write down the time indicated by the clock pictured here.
2:10:23
